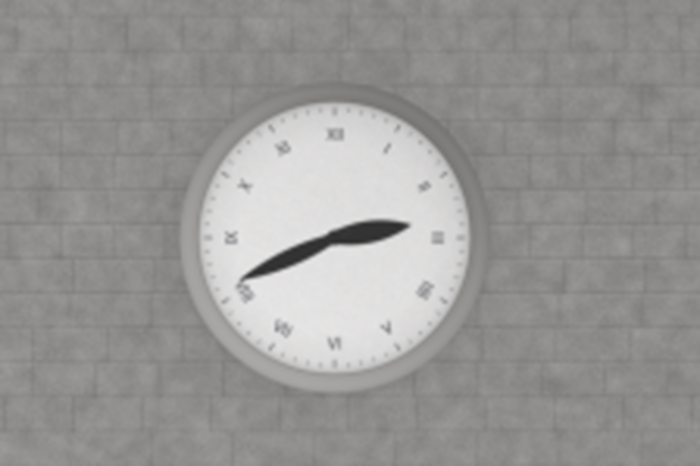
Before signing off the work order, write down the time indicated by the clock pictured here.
2:41
